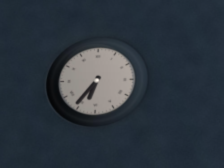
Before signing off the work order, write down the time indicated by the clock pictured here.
6:36
